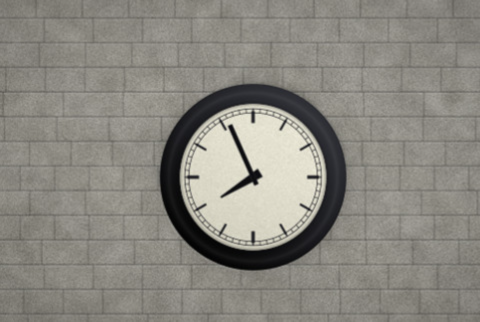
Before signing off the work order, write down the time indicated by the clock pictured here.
7:56
